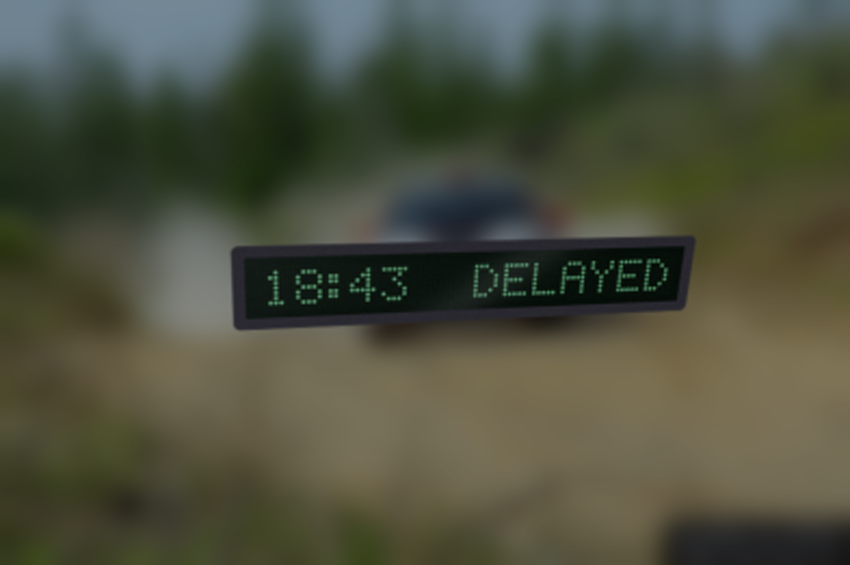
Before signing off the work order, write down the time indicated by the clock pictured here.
18:43
